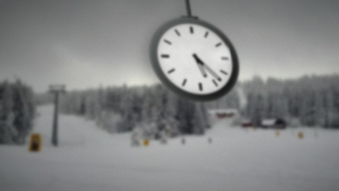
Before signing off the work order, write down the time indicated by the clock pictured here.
5:23
